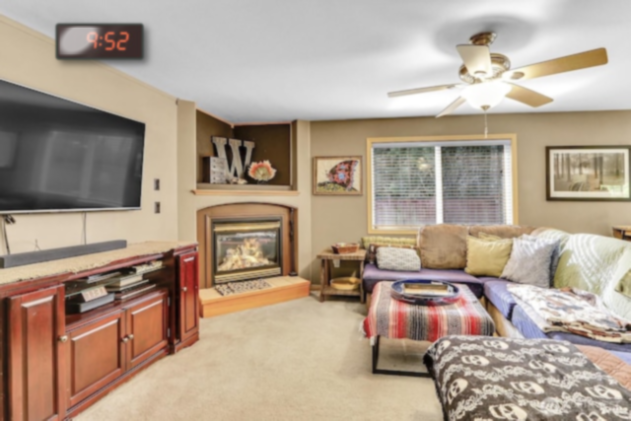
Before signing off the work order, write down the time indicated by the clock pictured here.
9:52
